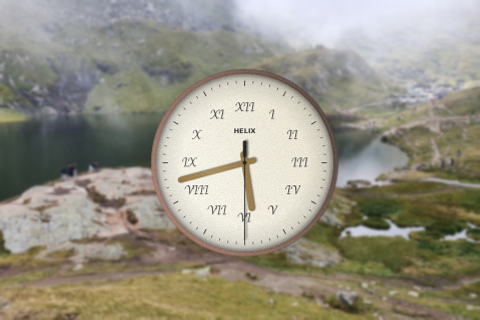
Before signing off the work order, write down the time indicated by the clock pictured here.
5:42:30
